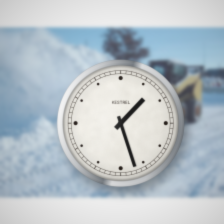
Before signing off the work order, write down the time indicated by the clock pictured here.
1:27
